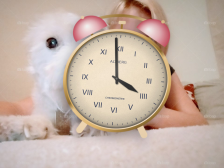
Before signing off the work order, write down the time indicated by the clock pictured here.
3:59
